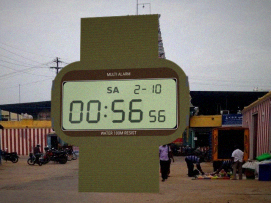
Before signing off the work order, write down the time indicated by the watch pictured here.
0:56:56
